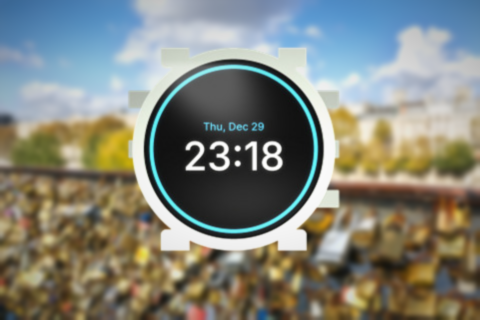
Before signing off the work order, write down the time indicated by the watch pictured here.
23:18
